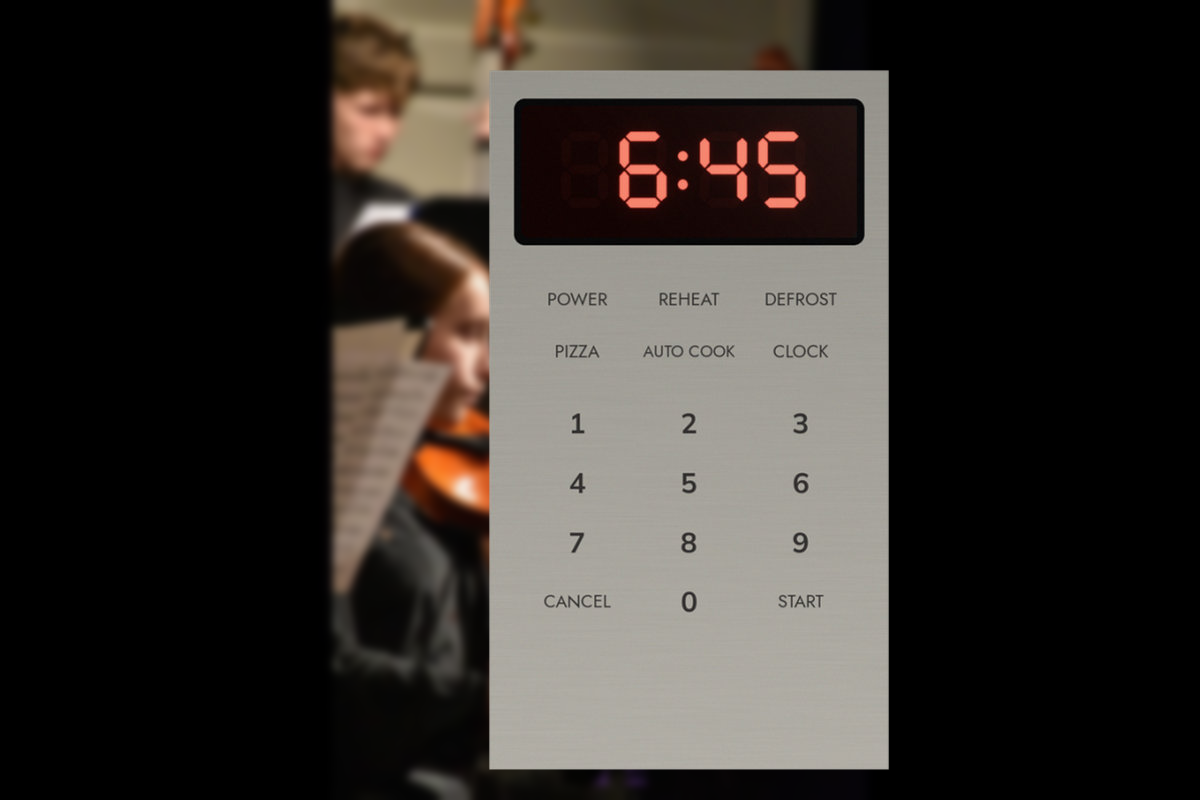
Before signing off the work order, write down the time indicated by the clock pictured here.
6:45
